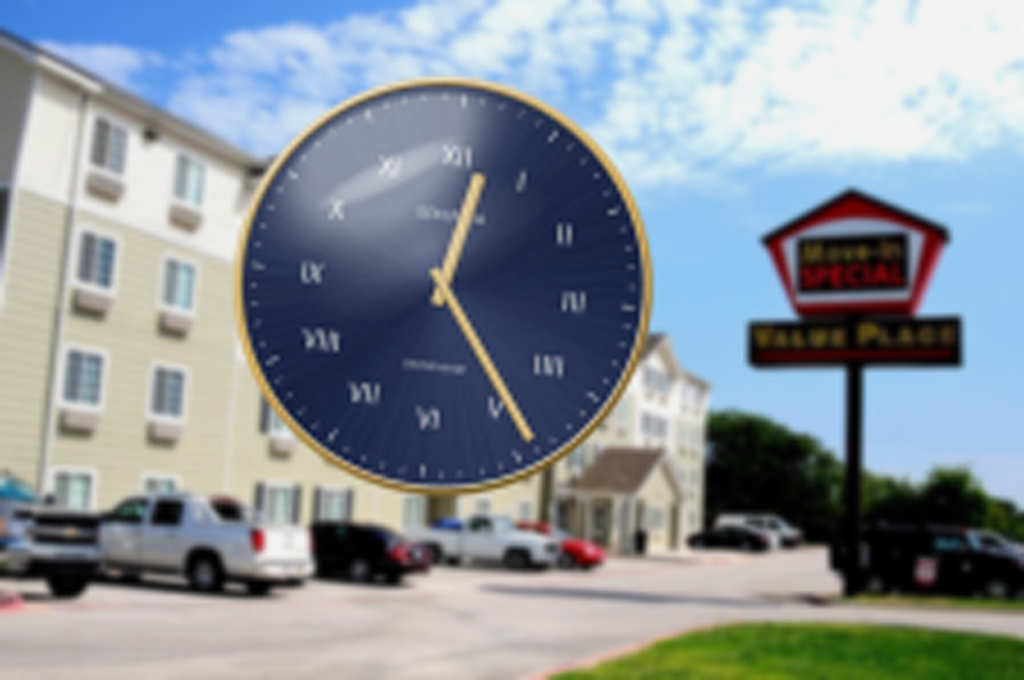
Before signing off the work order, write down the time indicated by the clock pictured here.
12:24
